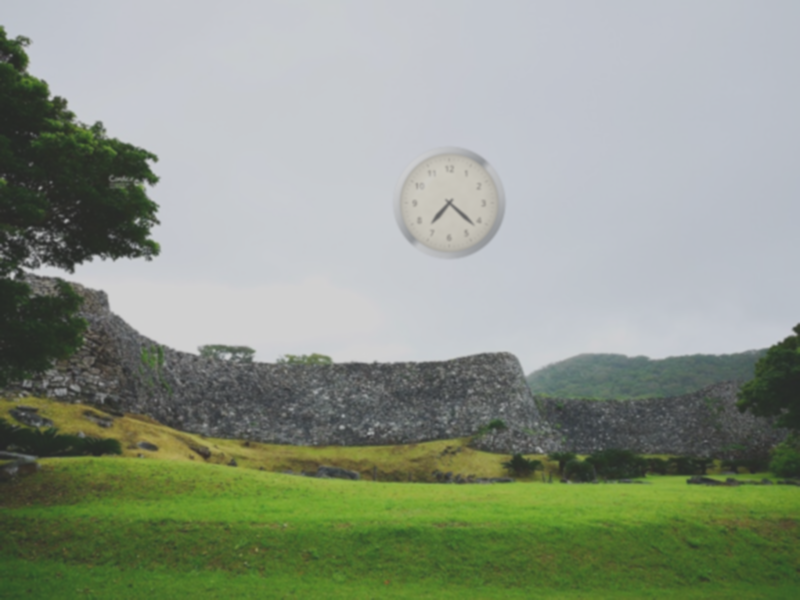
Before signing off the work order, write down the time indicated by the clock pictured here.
7:22
